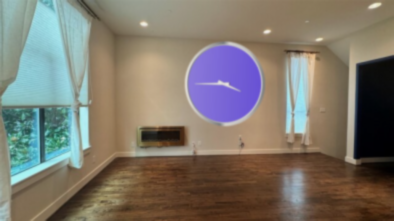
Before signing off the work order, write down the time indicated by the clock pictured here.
3:45
